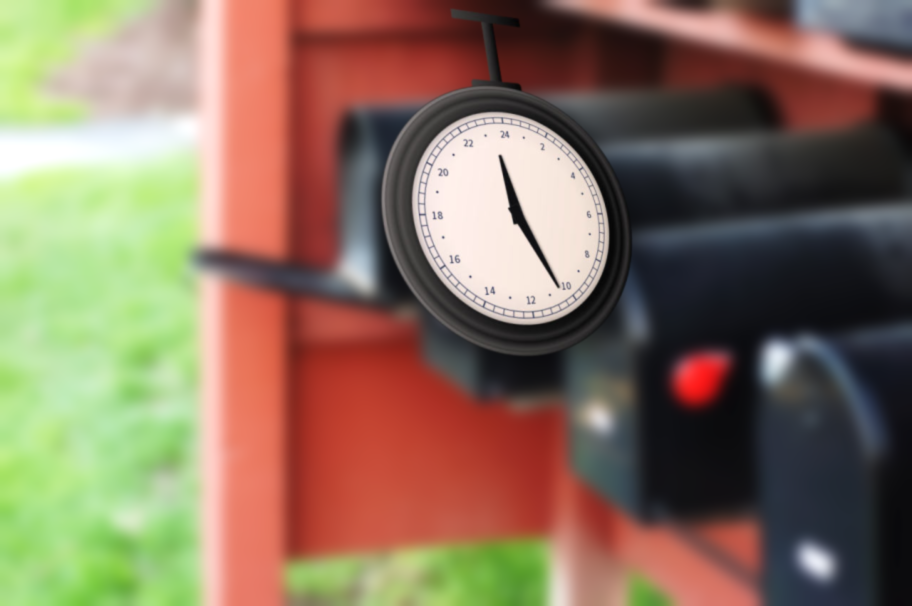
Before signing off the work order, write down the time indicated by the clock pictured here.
23:26
